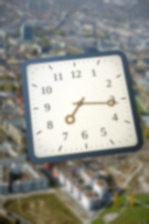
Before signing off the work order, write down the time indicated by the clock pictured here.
7:16
